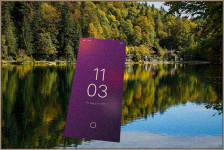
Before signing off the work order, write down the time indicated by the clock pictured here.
11:03
